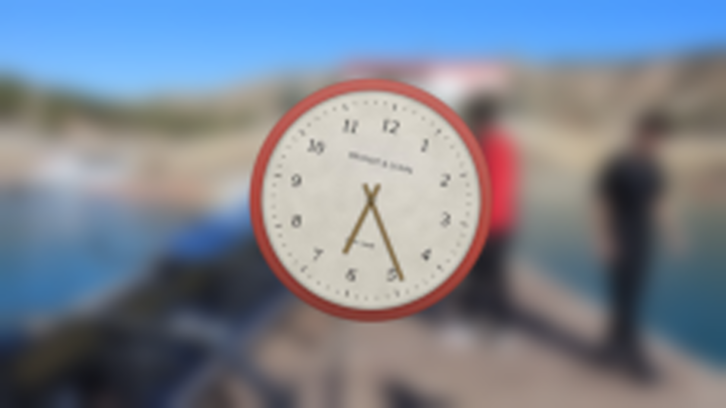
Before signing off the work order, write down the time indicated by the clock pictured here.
6:24
